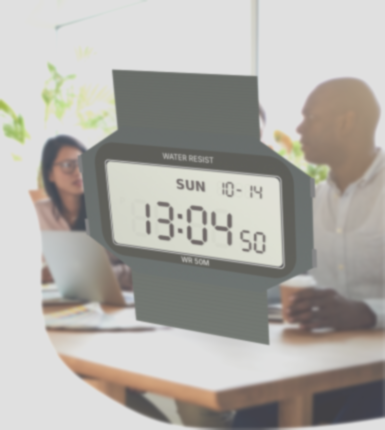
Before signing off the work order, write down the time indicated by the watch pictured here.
13:04:50
